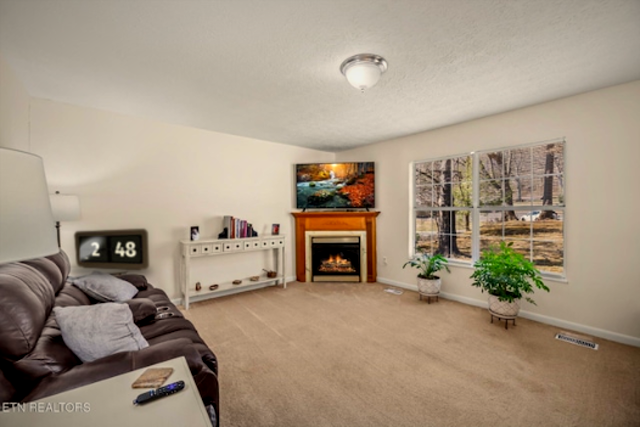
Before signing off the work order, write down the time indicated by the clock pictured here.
2:48
